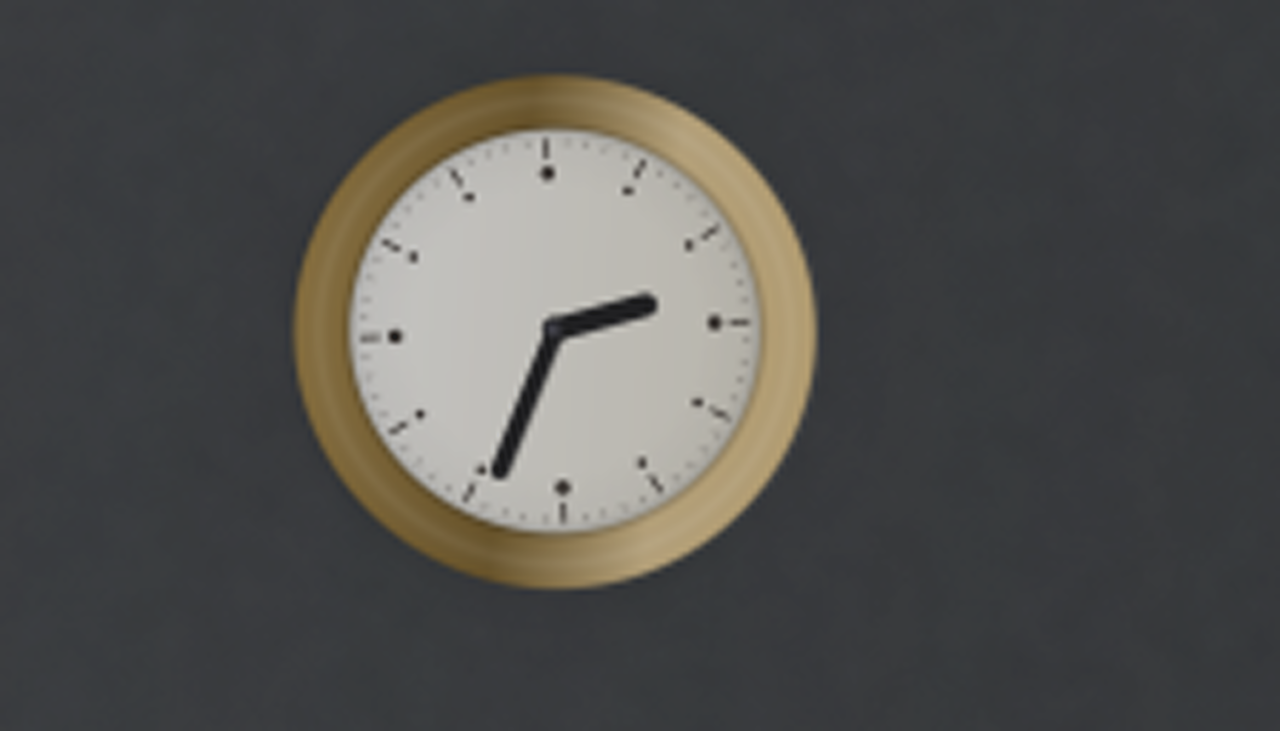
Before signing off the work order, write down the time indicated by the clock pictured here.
2:34
